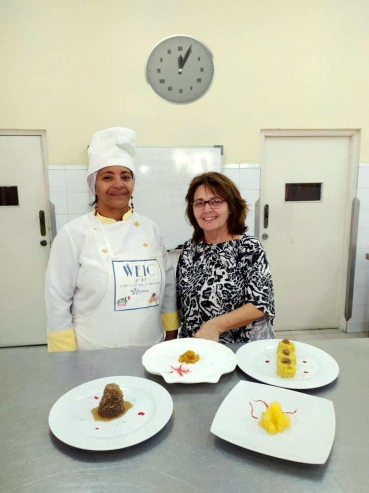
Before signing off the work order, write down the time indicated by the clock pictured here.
12:04
